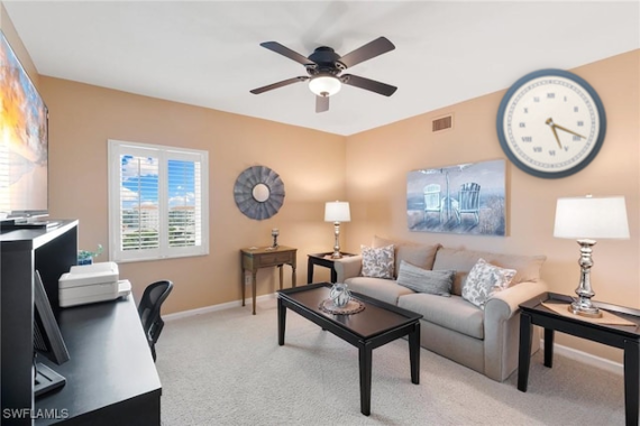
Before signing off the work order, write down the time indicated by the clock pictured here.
5:19
